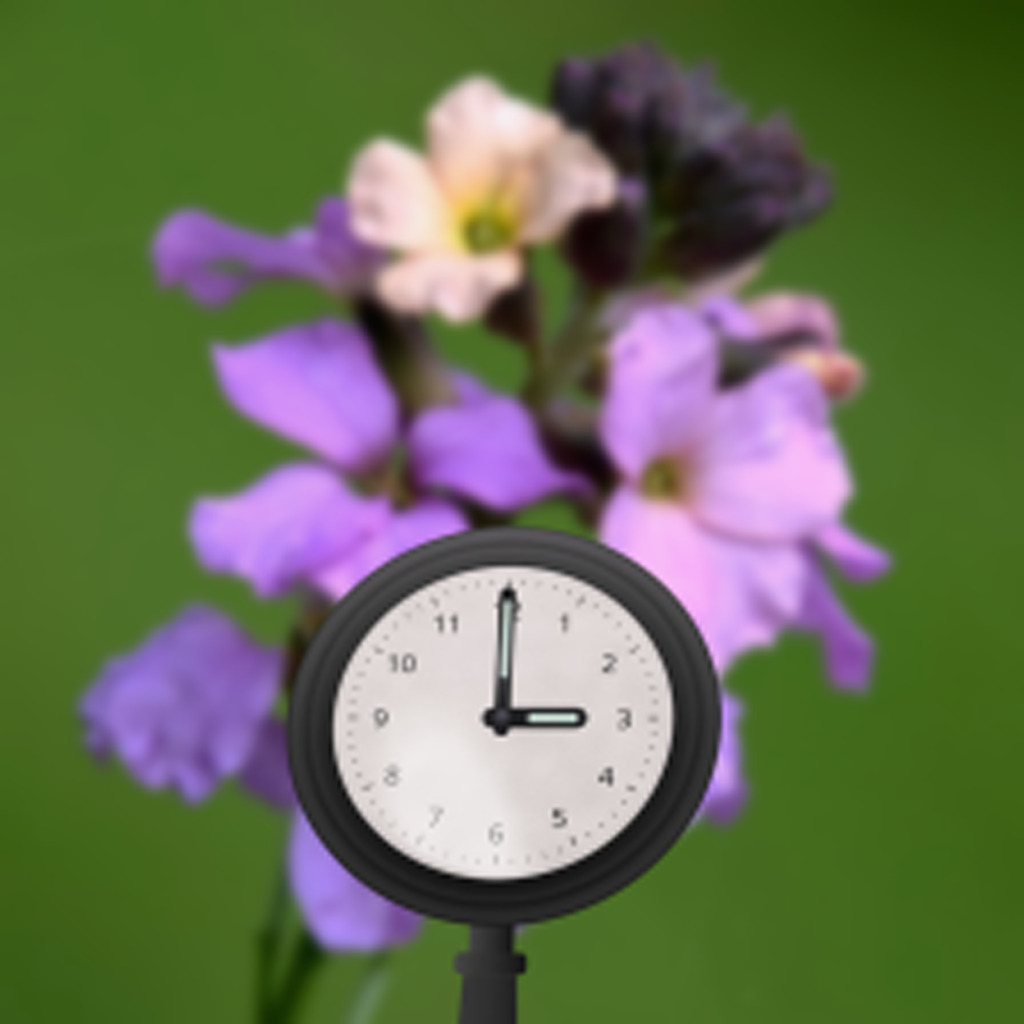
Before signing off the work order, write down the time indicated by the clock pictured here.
3:00
